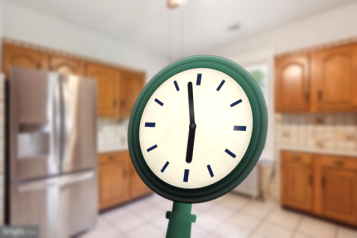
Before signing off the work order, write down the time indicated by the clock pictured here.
5:58
